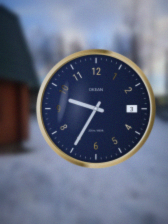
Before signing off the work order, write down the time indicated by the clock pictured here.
9:35
